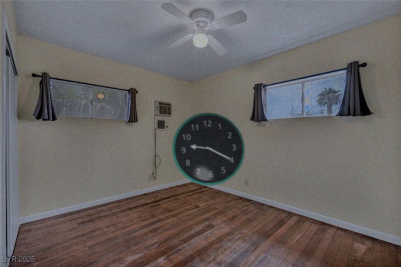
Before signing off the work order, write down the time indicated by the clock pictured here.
9:20
